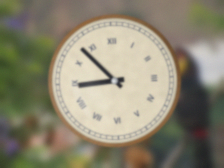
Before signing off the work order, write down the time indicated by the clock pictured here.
8:53
